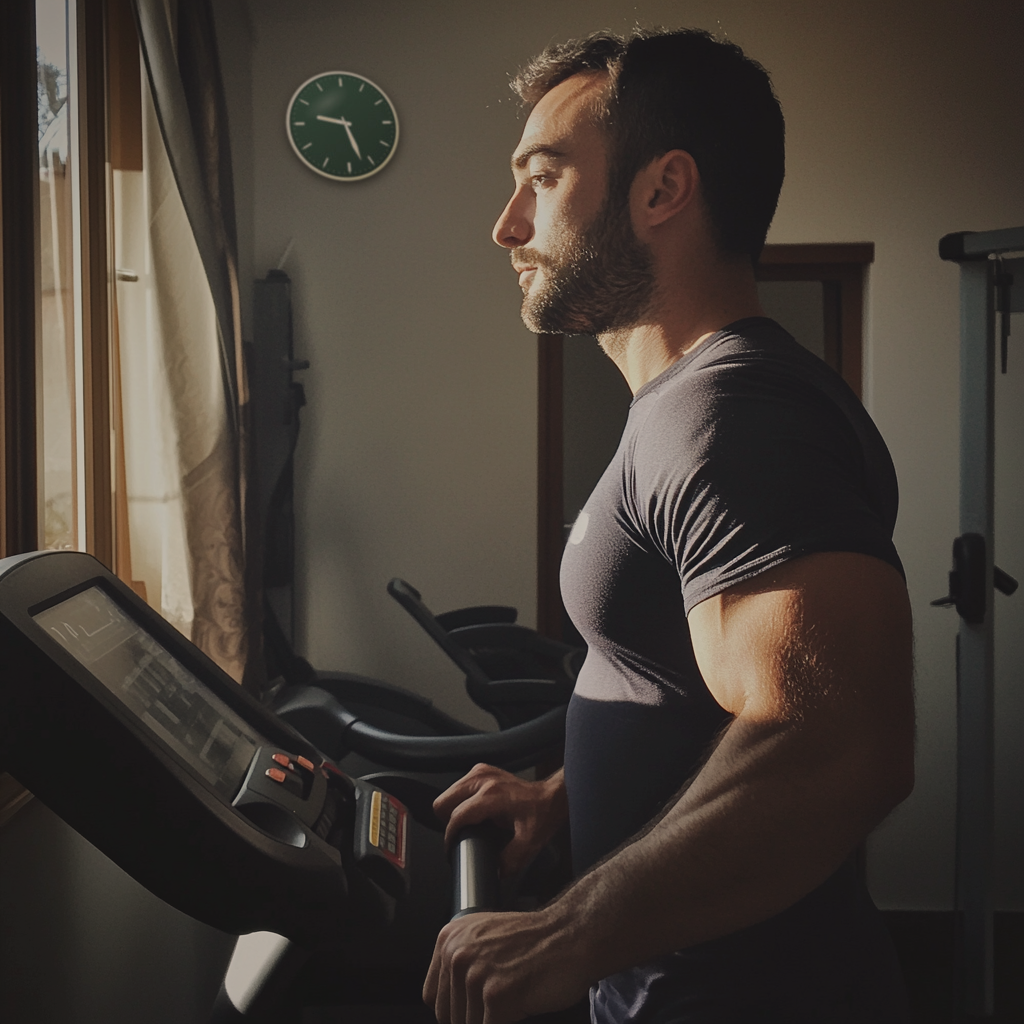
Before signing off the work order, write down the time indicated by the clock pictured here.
9:27
